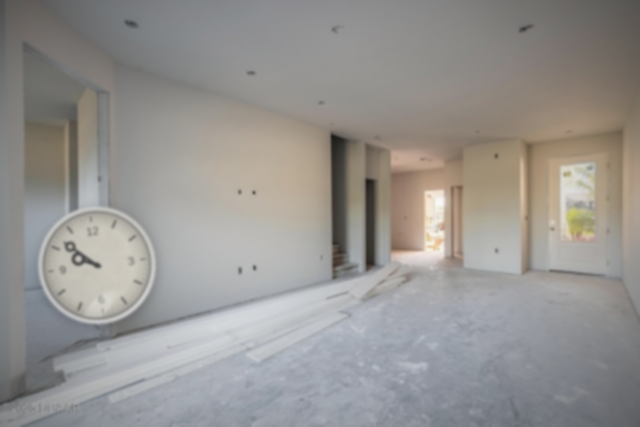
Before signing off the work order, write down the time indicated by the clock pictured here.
9:52
